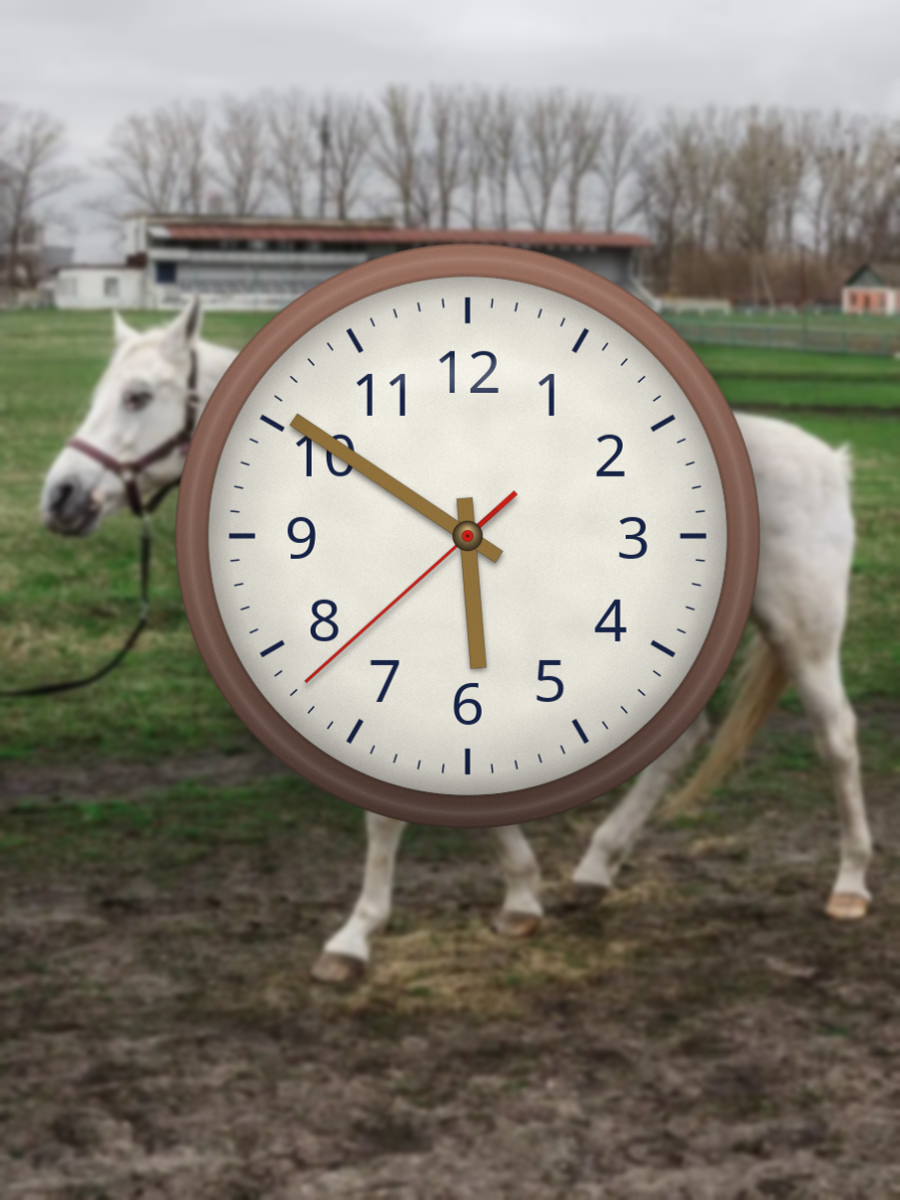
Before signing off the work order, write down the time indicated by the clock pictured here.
5:50:38
